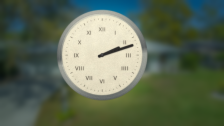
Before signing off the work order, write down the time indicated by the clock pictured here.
2:12
